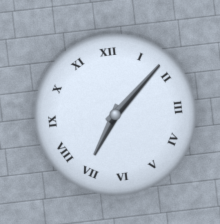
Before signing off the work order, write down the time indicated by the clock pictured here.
7:08
